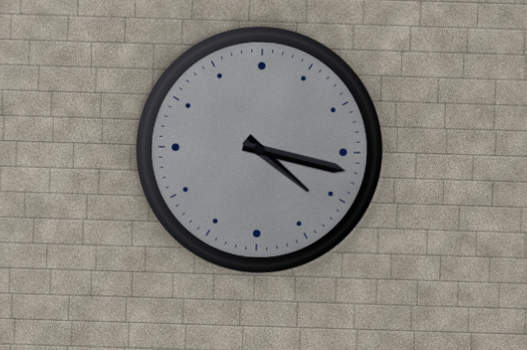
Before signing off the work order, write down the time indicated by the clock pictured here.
4:17
